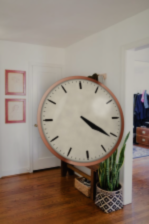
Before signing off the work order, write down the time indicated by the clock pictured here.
4:21
